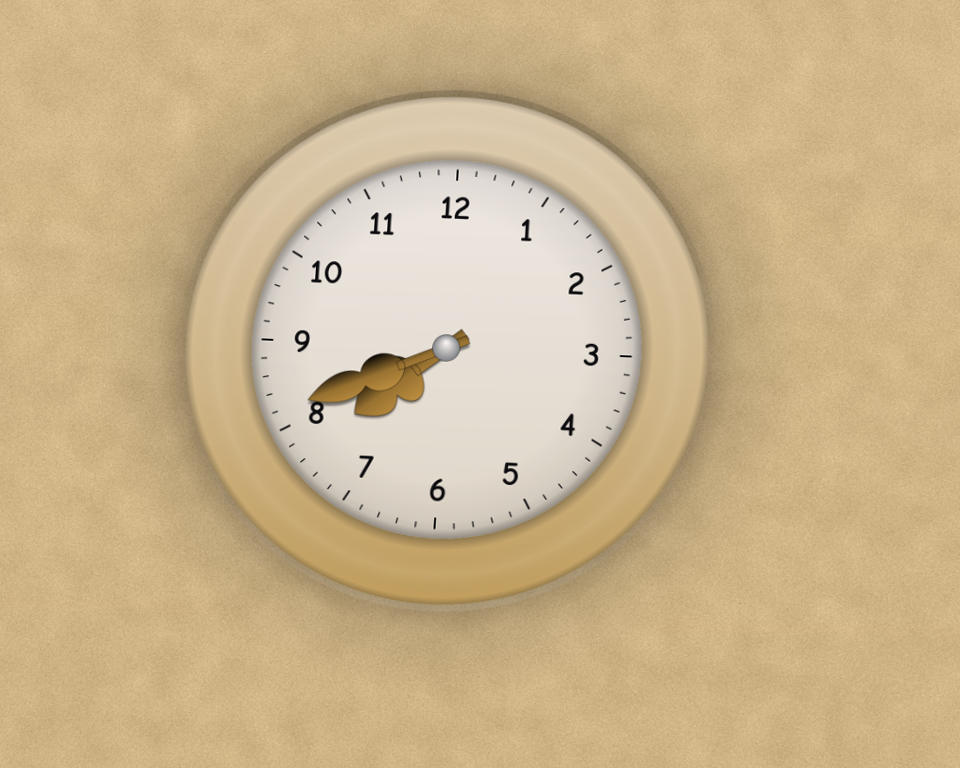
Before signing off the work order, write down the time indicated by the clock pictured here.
7:41
